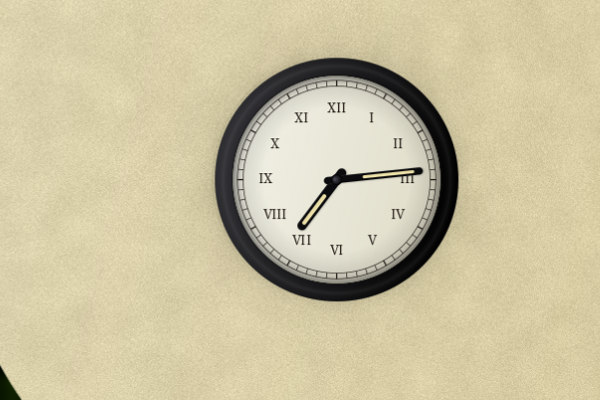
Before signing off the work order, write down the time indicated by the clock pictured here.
7:14
